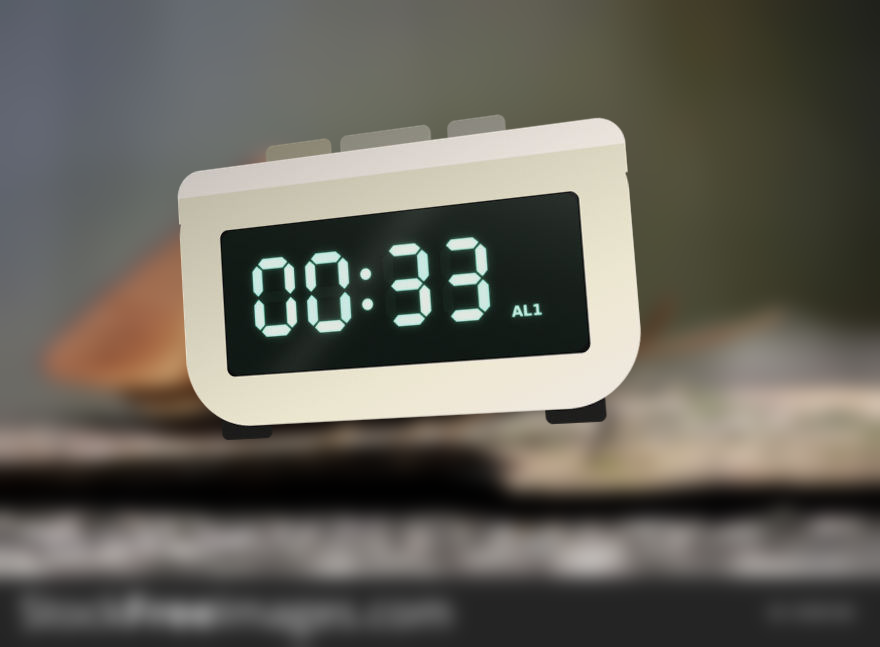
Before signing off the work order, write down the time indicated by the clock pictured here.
0:33
